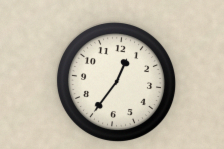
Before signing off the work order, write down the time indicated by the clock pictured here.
12:35
